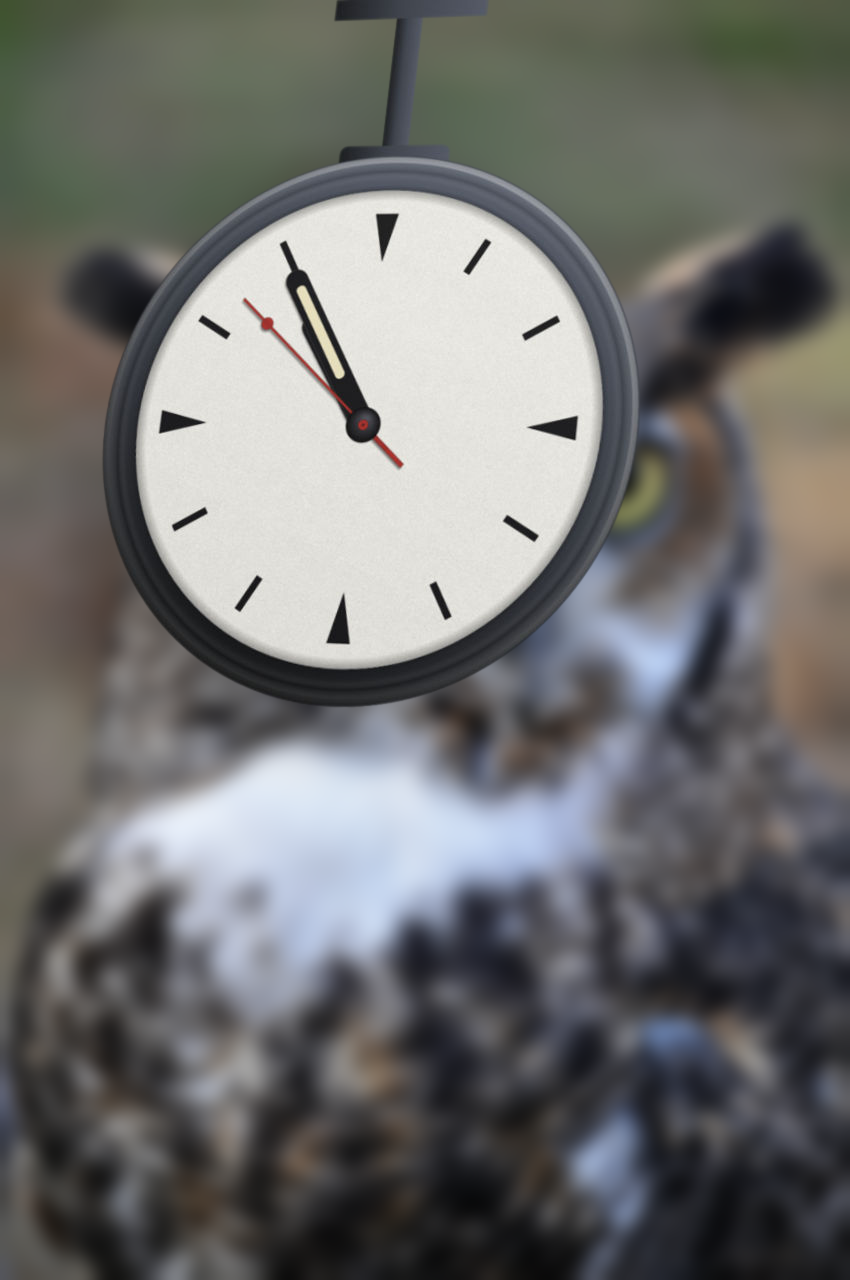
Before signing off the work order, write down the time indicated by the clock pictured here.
10:54:52
